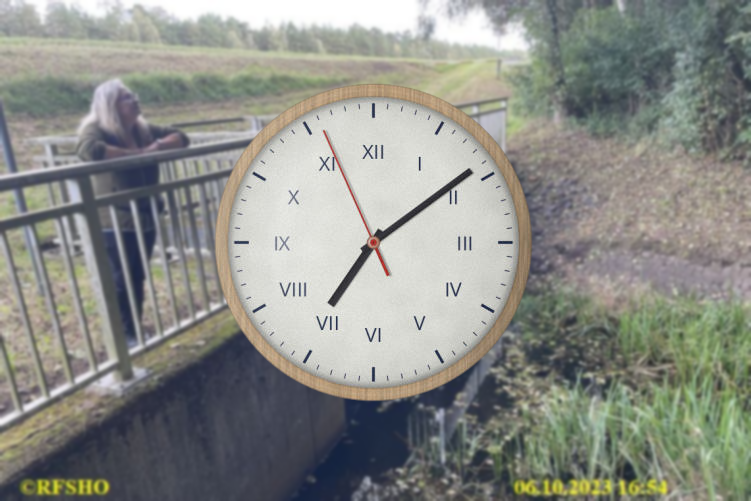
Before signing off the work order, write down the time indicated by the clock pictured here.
7:08:56
